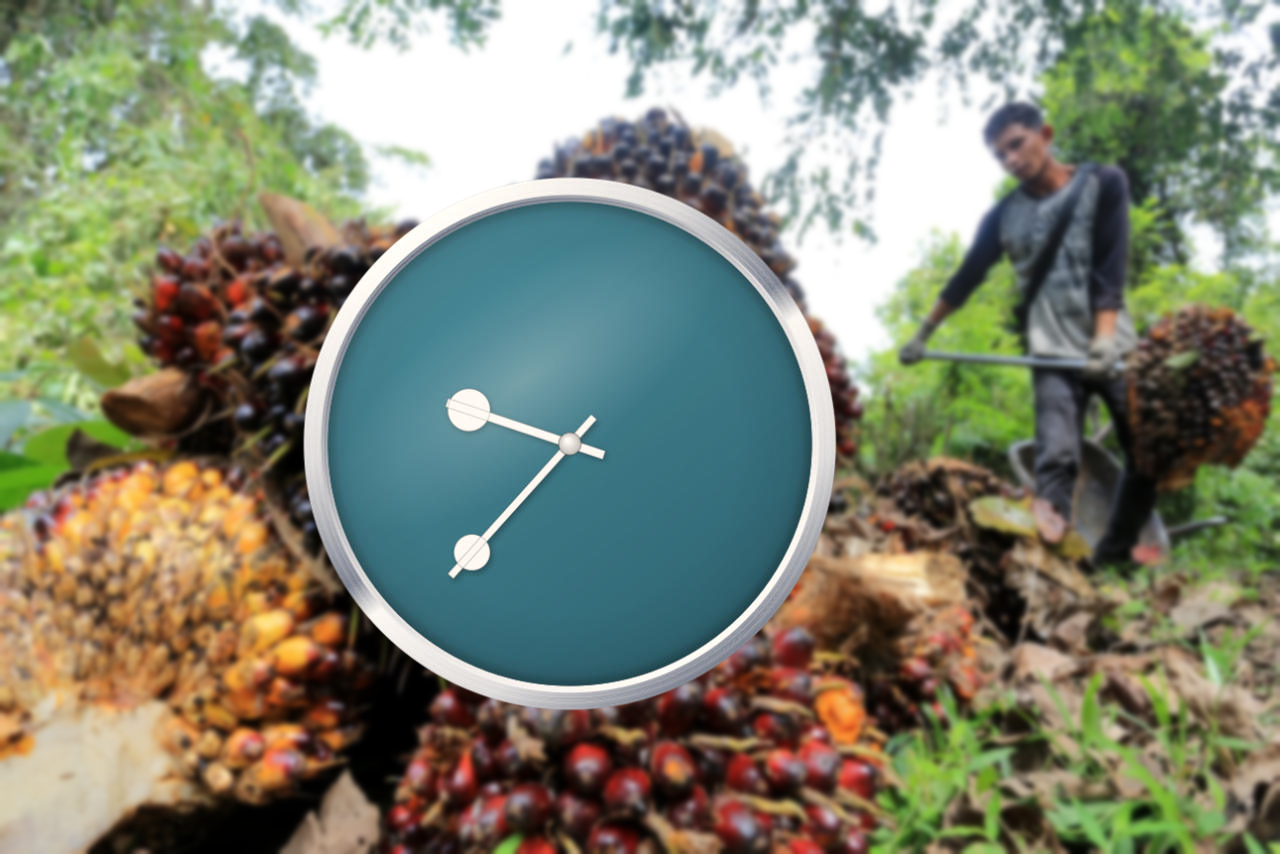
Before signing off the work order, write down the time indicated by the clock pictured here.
9:37
